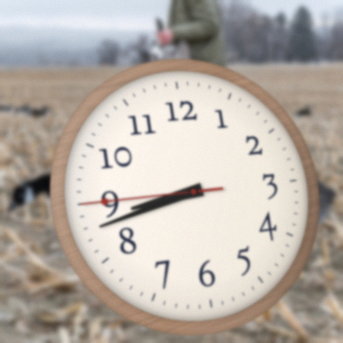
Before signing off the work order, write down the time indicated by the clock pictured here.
8:42:45
